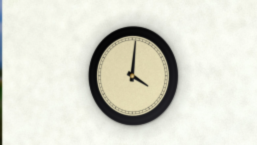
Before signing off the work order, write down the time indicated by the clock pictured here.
4:01
